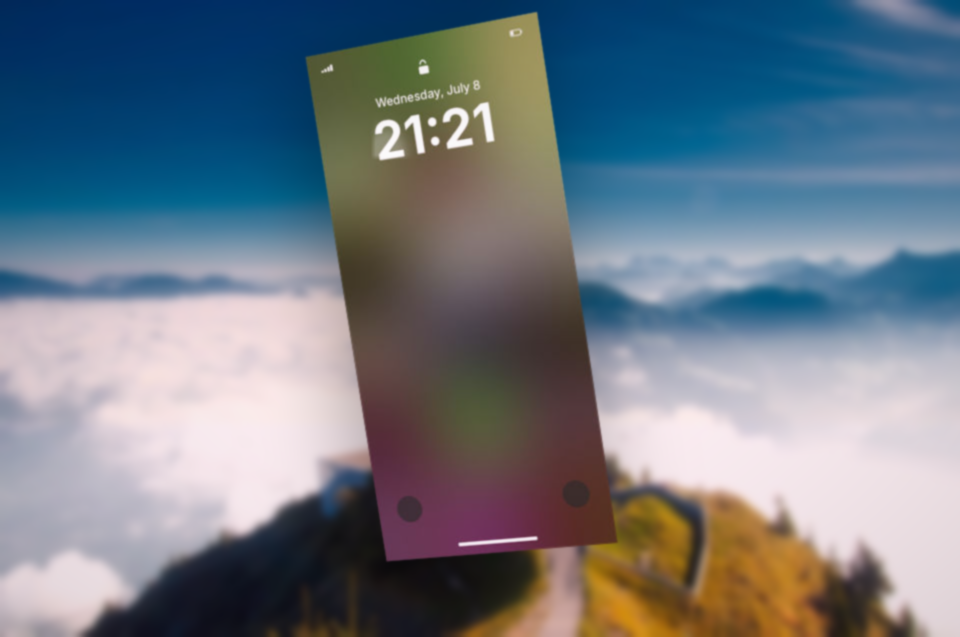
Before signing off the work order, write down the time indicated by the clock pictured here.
21:21
